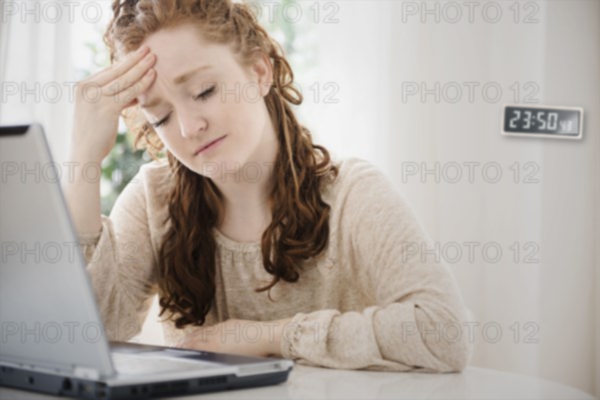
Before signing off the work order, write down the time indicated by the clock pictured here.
23:50
